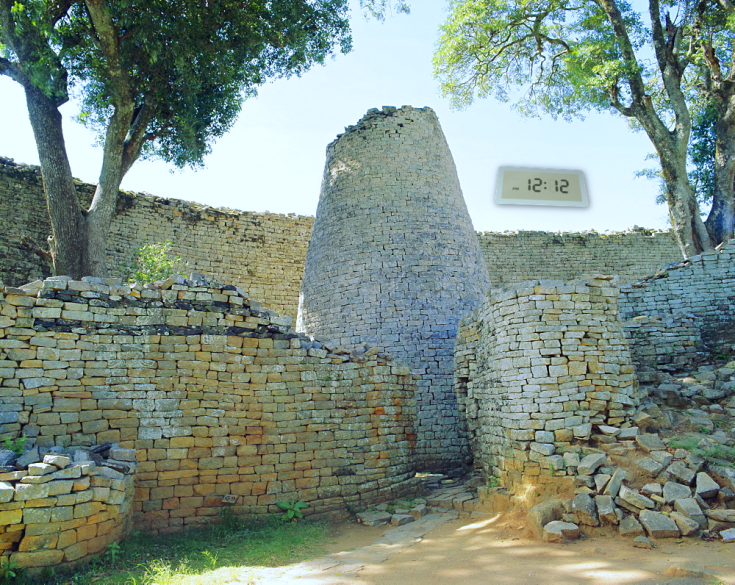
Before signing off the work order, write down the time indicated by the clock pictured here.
12:12
